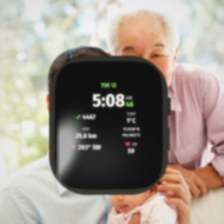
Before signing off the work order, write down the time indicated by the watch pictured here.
5:08
